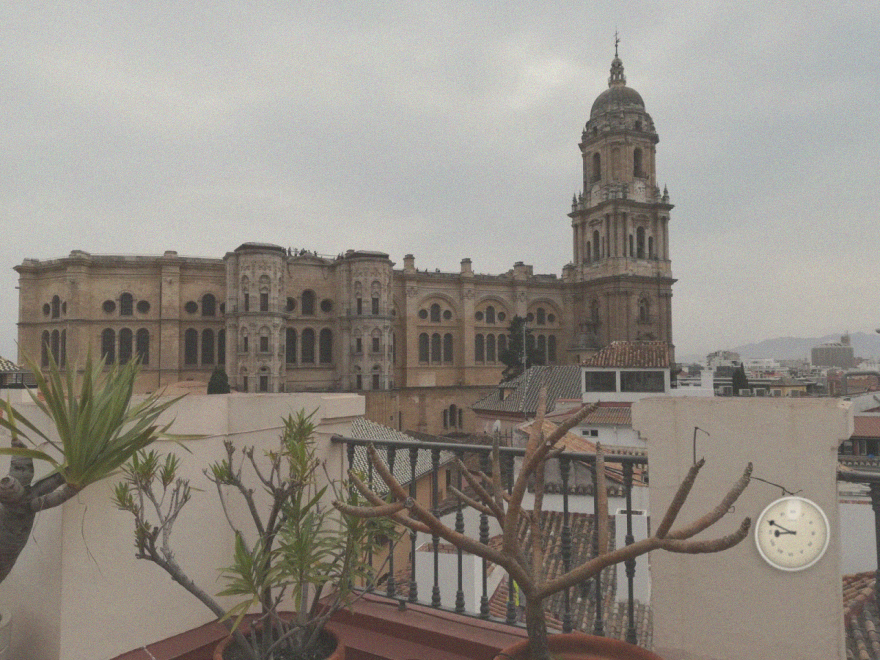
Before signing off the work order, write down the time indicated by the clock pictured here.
8:49
